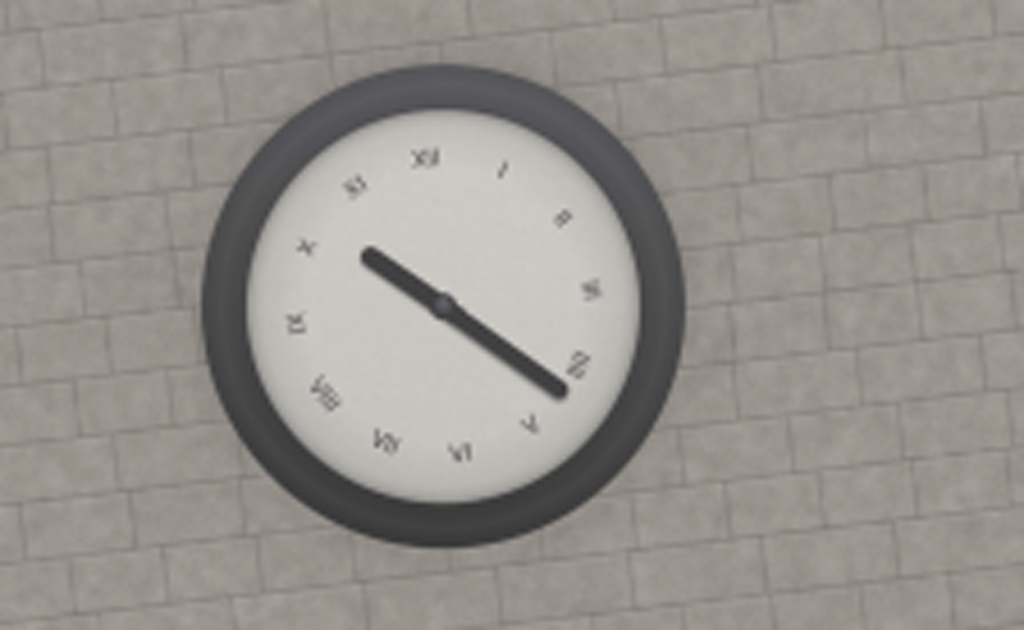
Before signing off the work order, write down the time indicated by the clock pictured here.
10:22
